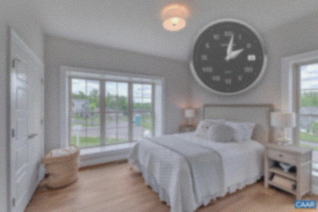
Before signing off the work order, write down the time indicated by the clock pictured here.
2:02
